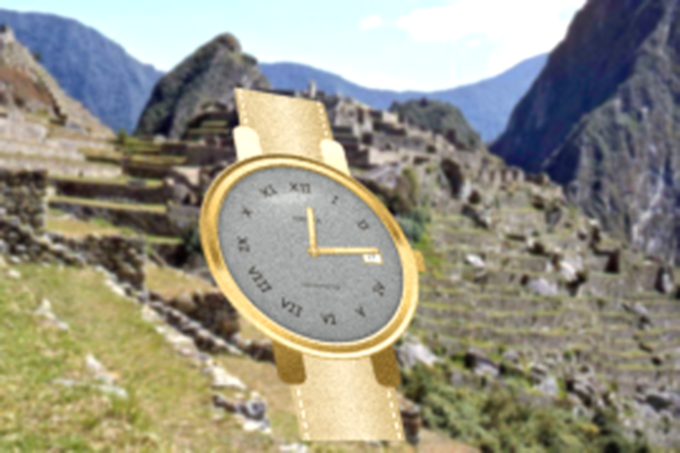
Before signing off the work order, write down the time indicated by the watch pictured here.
12:14
